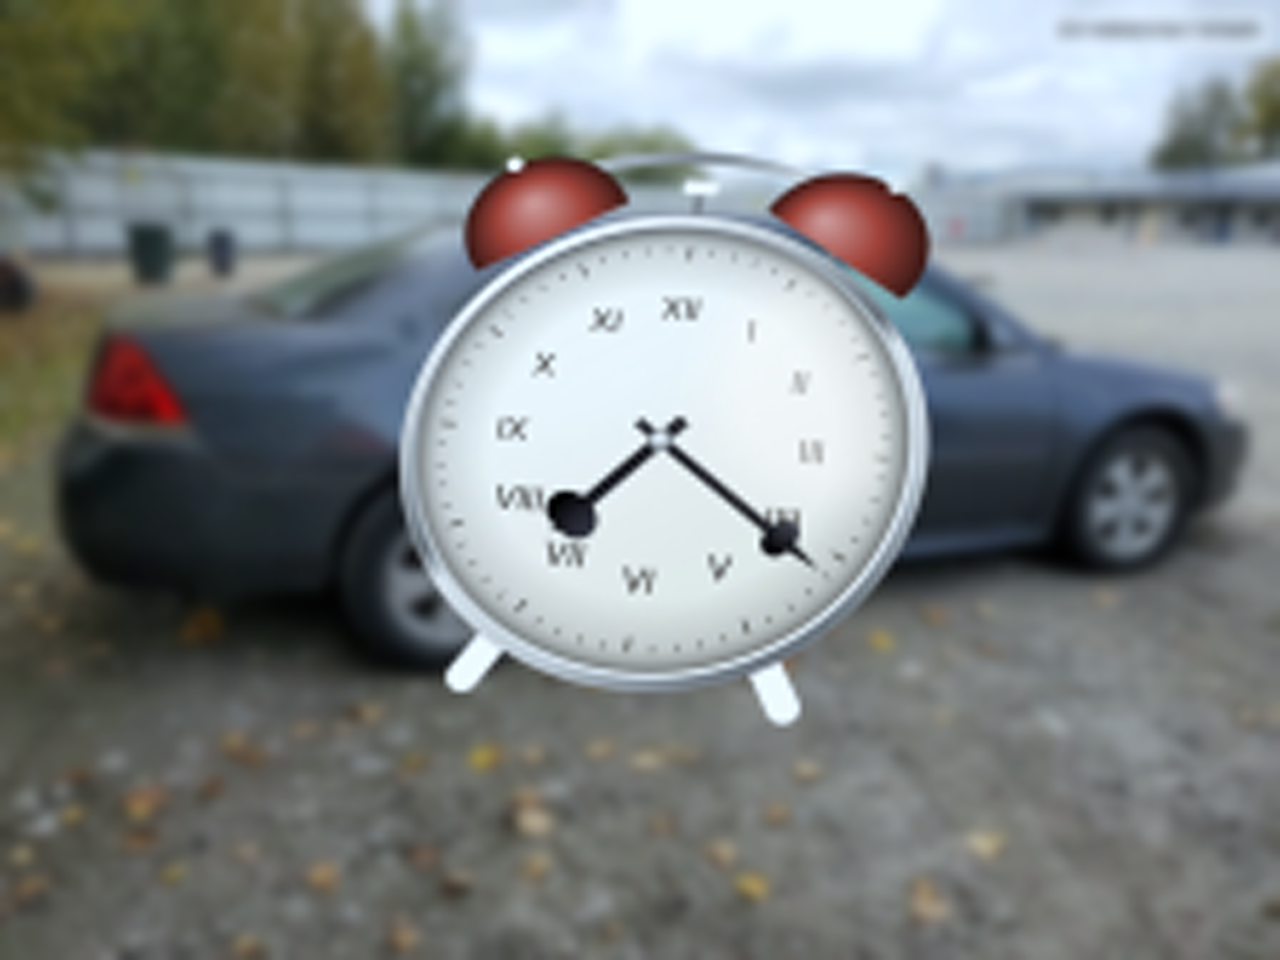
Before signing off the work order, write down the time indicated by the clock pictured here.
7:21
